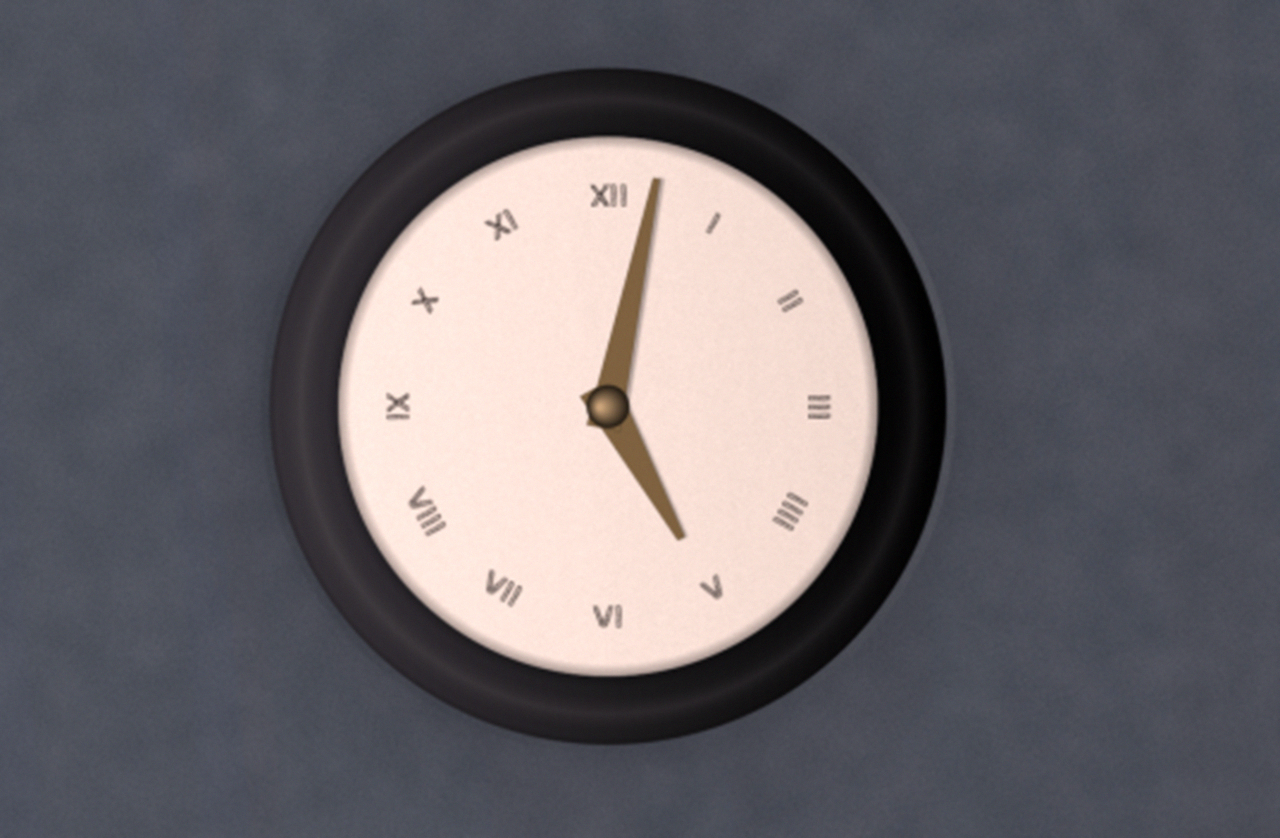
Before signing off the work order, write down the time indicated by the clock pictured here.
5:02
